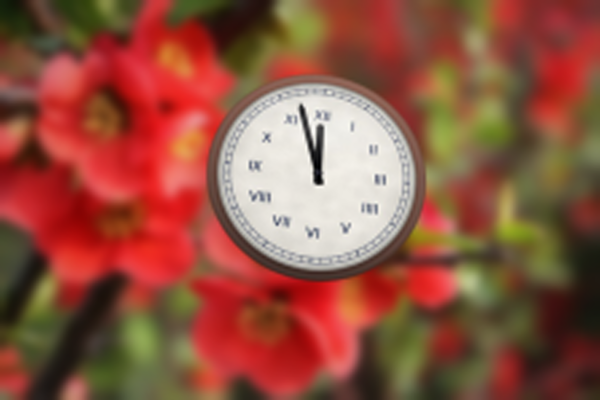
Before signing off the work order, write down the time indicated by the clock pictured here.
11:57
